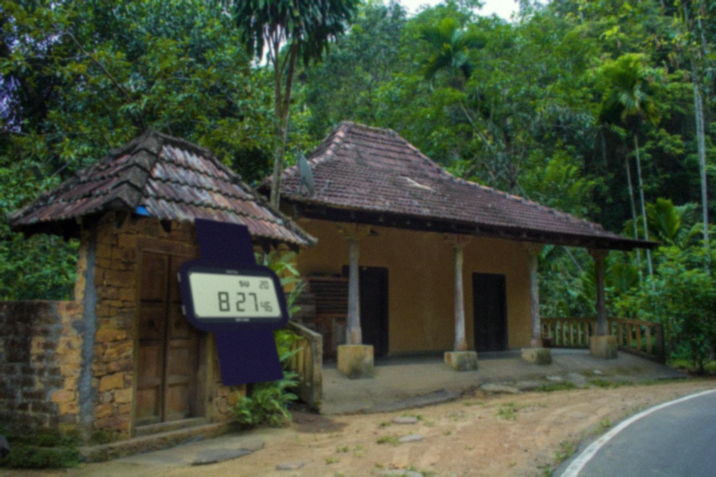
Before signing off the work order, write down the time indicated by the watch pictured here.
8:27
